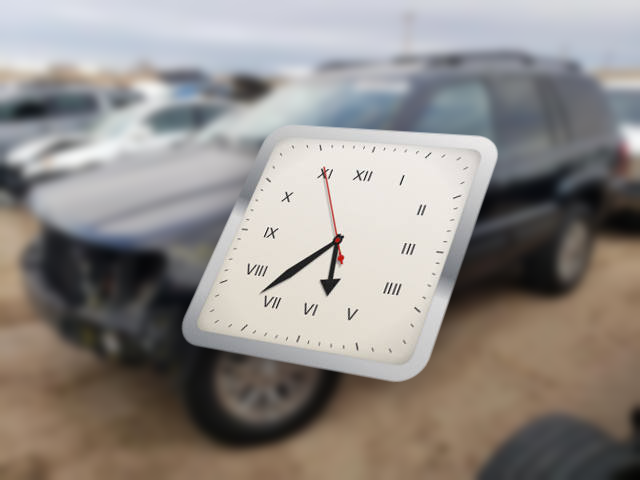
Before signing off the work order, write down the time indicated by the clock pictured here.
5:36:55
